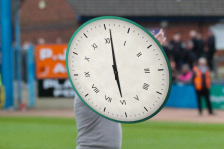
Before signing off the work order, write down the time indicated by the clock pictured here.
6:01
